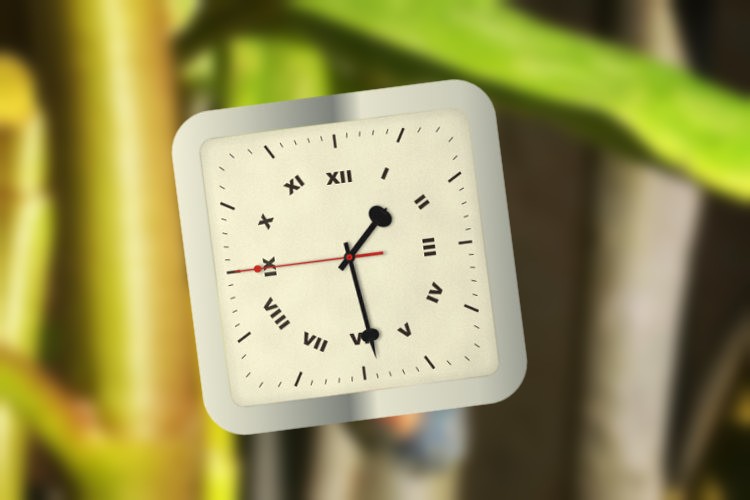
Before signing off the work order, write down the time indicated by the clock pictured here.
1:28:45
